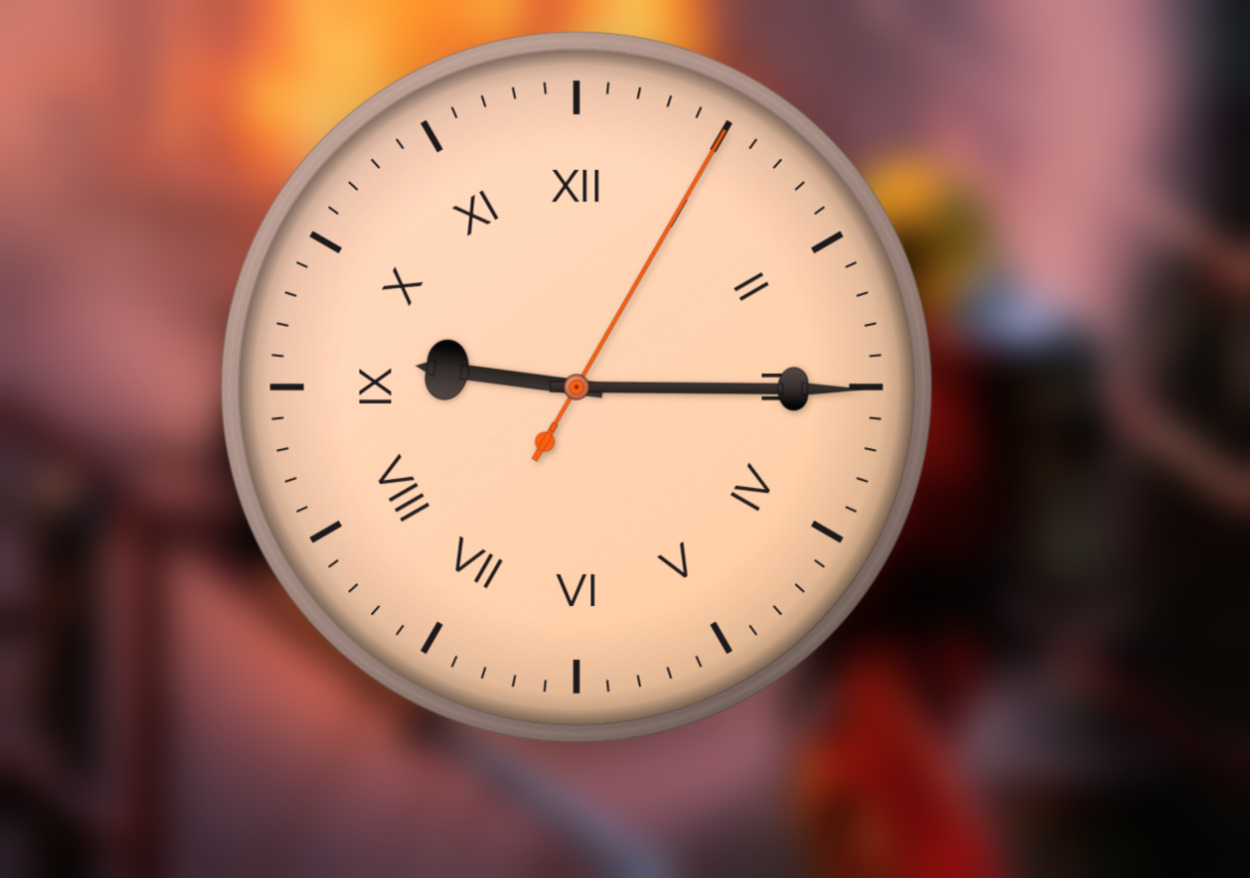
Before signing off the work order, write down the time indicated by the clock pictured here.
9:15:05
